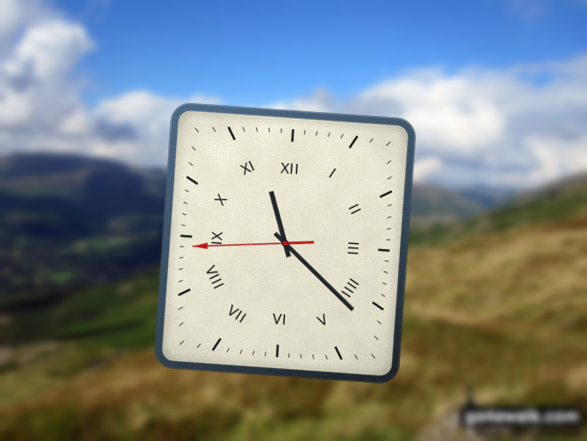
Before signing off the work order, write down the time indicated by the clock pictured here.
11:21:44
